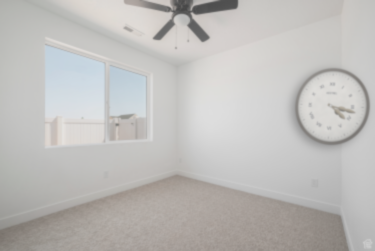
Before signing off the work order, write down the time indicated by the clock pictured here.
4:17
